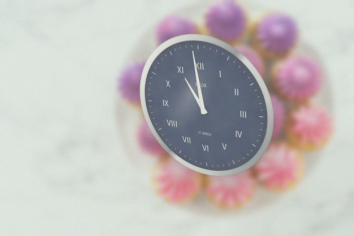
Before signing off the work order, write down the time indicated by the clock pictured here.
10:59
